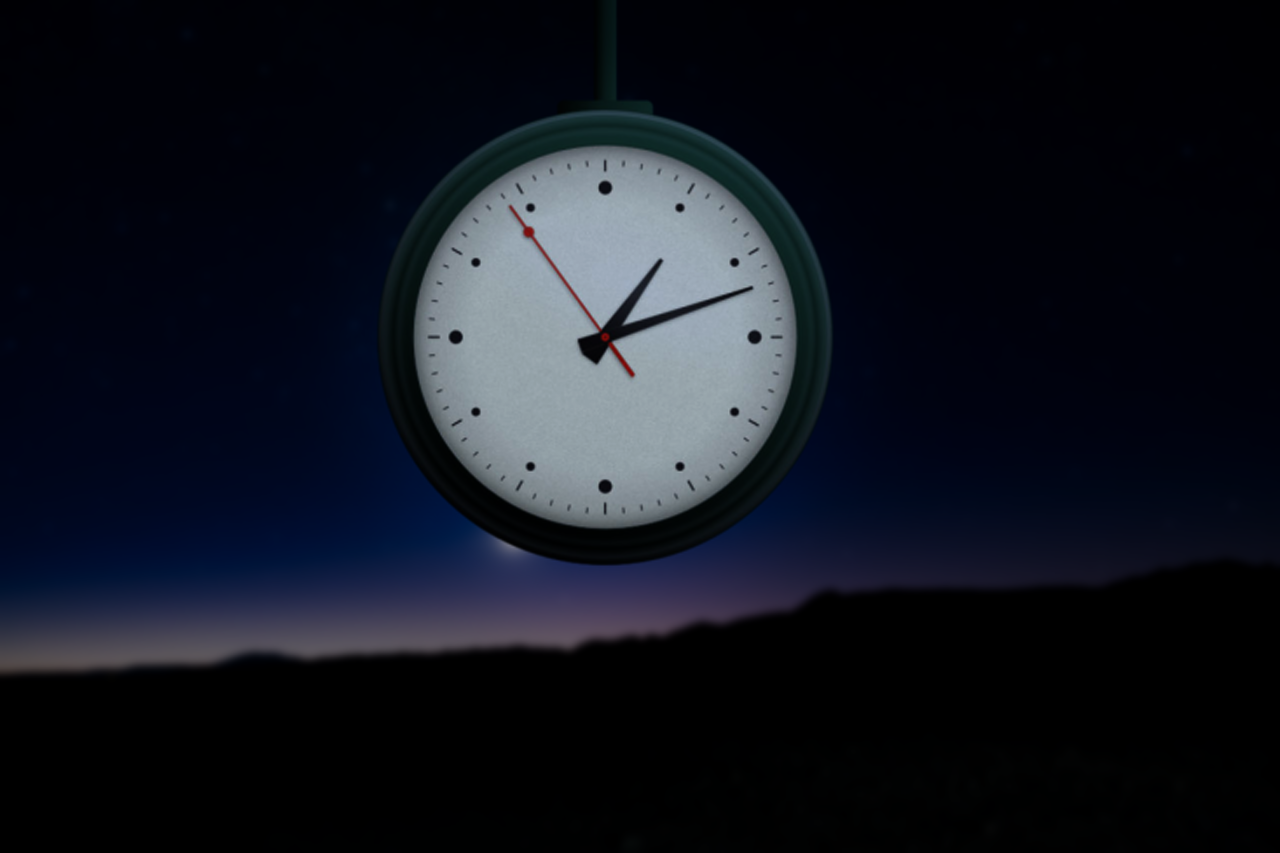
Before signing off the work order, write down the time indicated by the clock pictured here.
1:11:54
